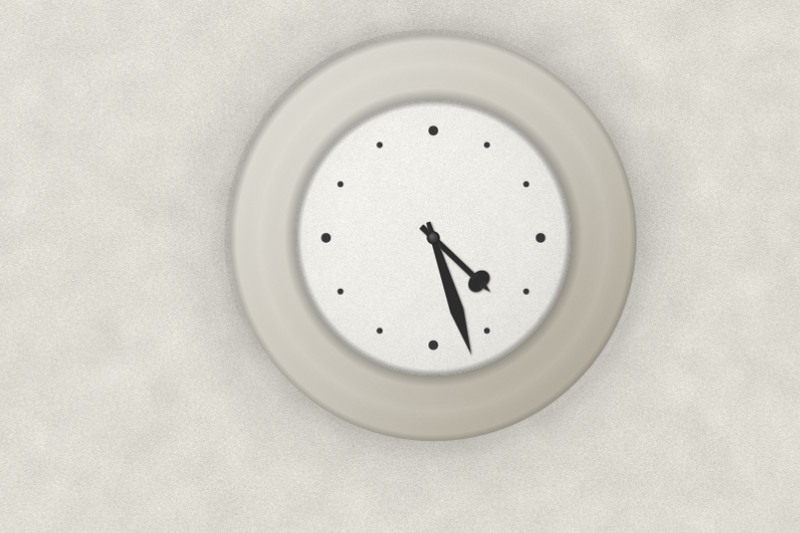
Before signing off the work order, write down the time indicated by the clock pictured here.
4:27
